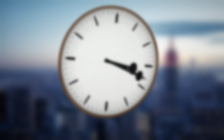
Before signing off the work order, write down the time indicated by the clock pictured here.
3:18
